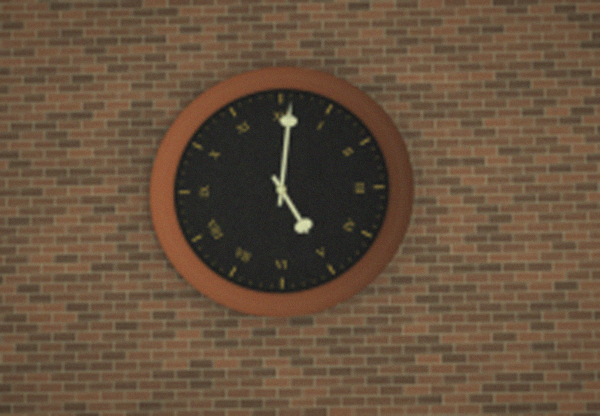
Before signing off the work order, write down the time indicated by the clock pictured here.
5:01
